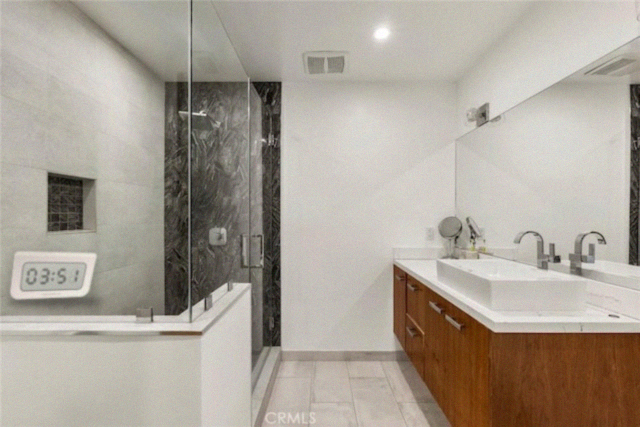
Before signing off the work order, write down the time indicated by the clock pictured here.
3:51
